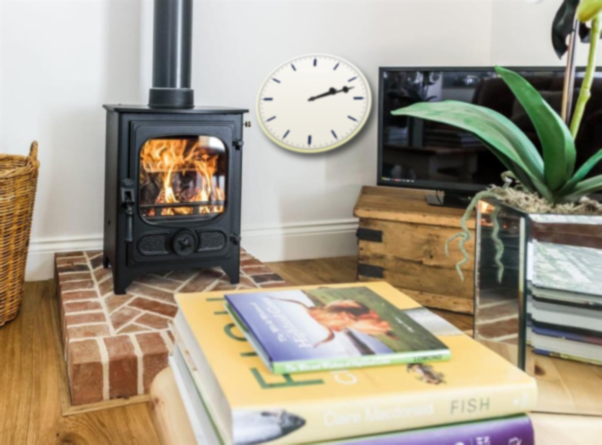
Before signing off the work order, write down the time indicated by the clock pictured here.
2:12
